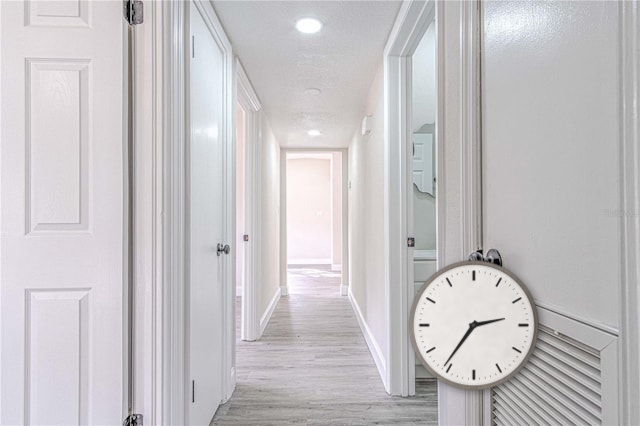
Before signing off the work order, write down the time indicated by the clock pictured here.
2:36
